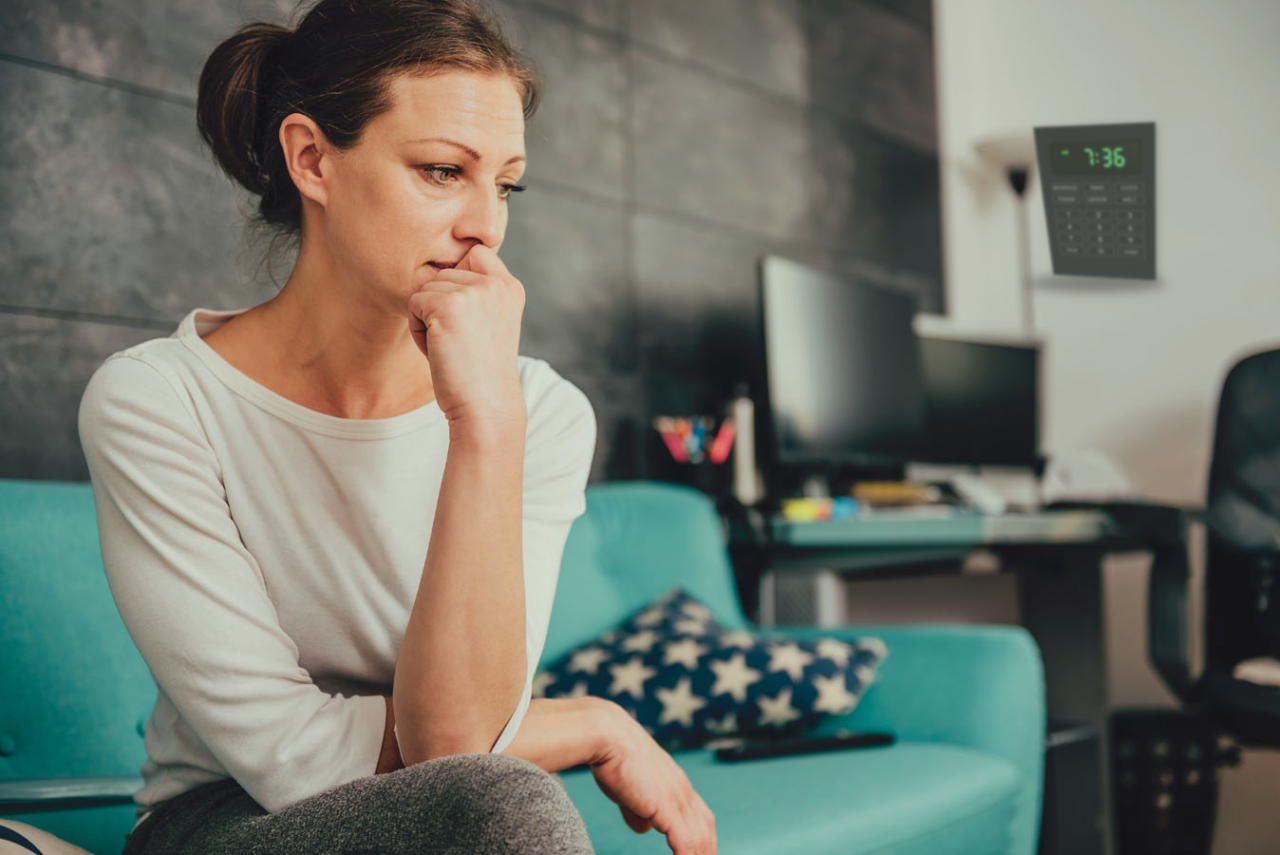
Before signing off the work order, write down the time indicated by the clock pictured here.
7:36
